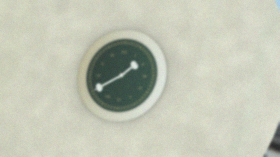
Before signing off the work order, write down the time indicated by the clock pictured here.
1:40
